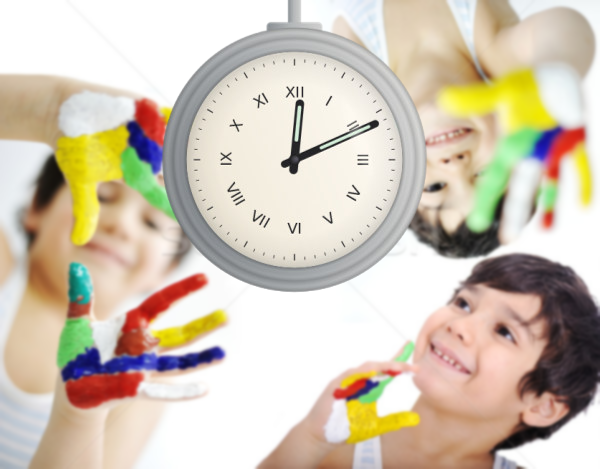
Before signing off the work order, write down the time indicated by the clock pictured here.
12:11
